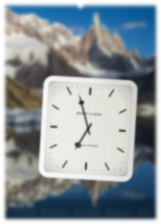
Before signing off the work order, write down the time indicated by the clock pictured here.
6:57
